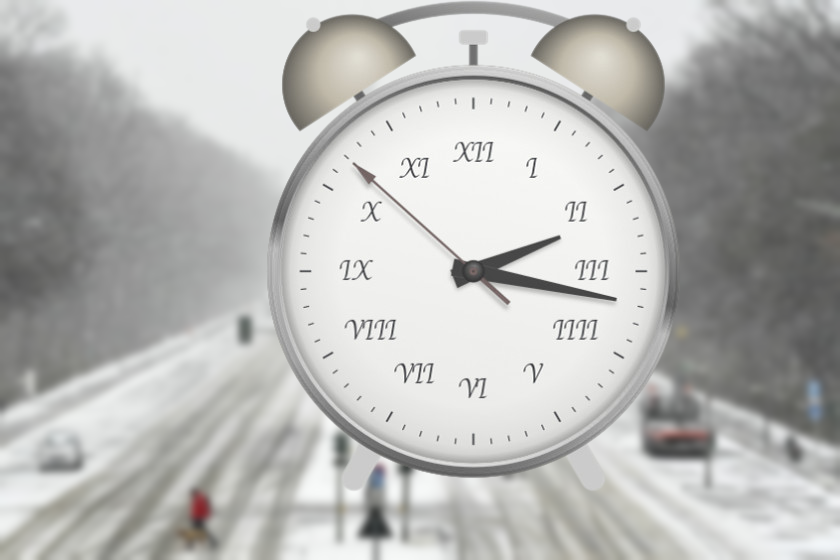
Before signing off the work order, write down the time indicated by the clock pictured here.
2:16:52
